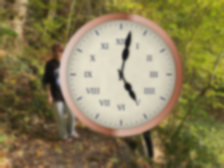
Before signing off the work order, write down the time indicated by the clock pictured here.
5:02
